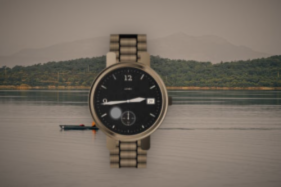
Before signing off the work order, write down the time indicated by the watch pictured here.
2:44
